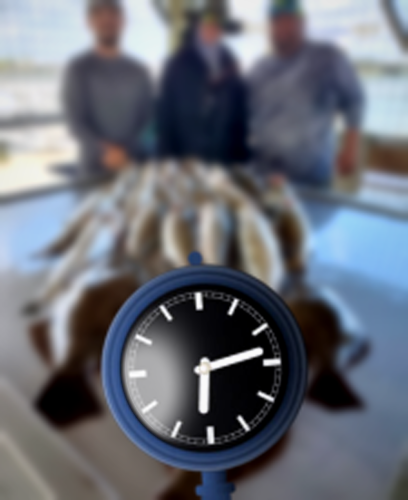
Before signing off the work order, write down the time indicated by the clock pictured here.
6:13
